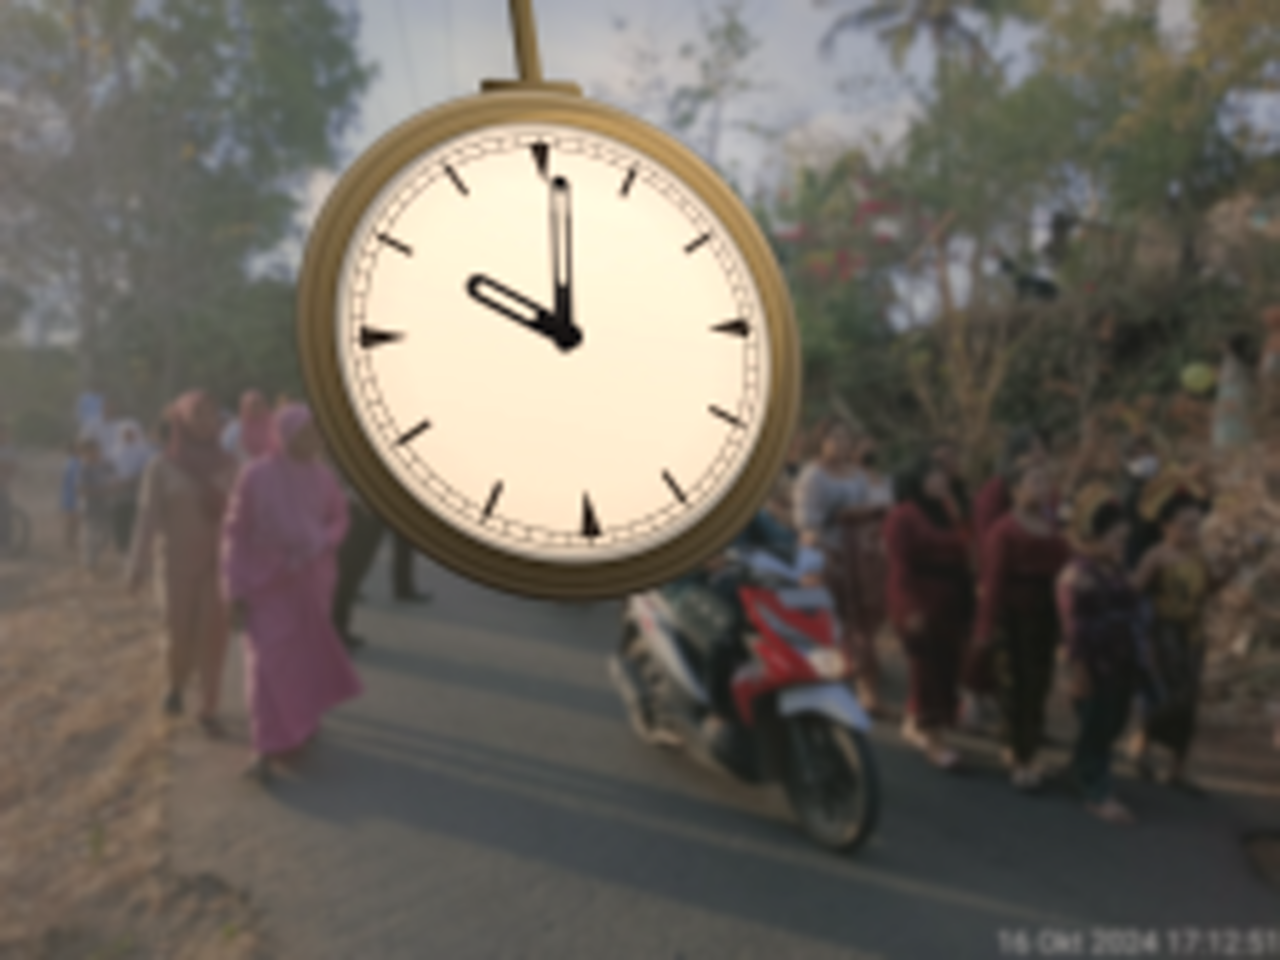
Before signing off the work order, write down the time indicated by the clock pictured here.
10:01
